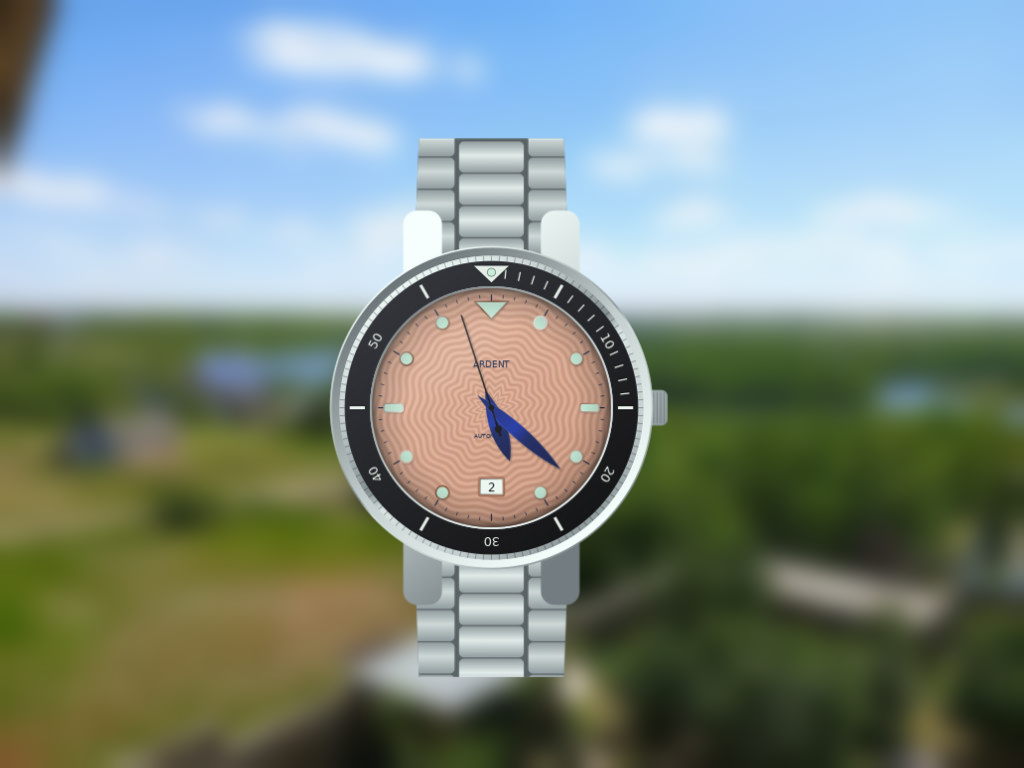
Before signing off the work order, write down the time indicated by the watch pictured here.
5:21:57
